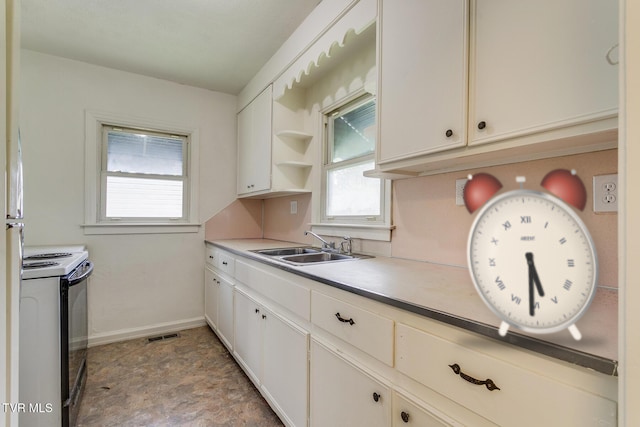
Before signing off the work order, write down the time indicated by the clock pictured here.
5:31
